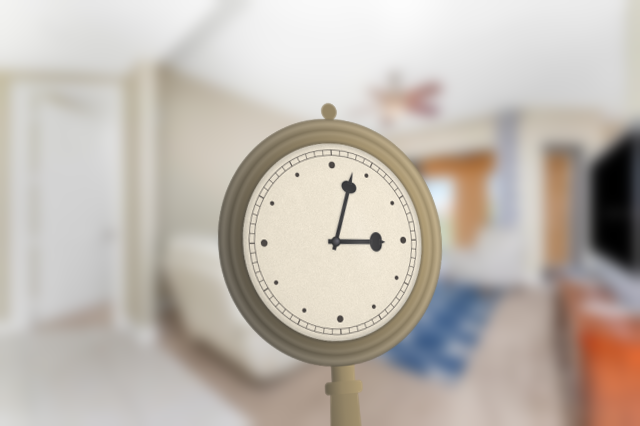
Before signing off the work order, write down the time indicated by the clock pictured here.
3:03
